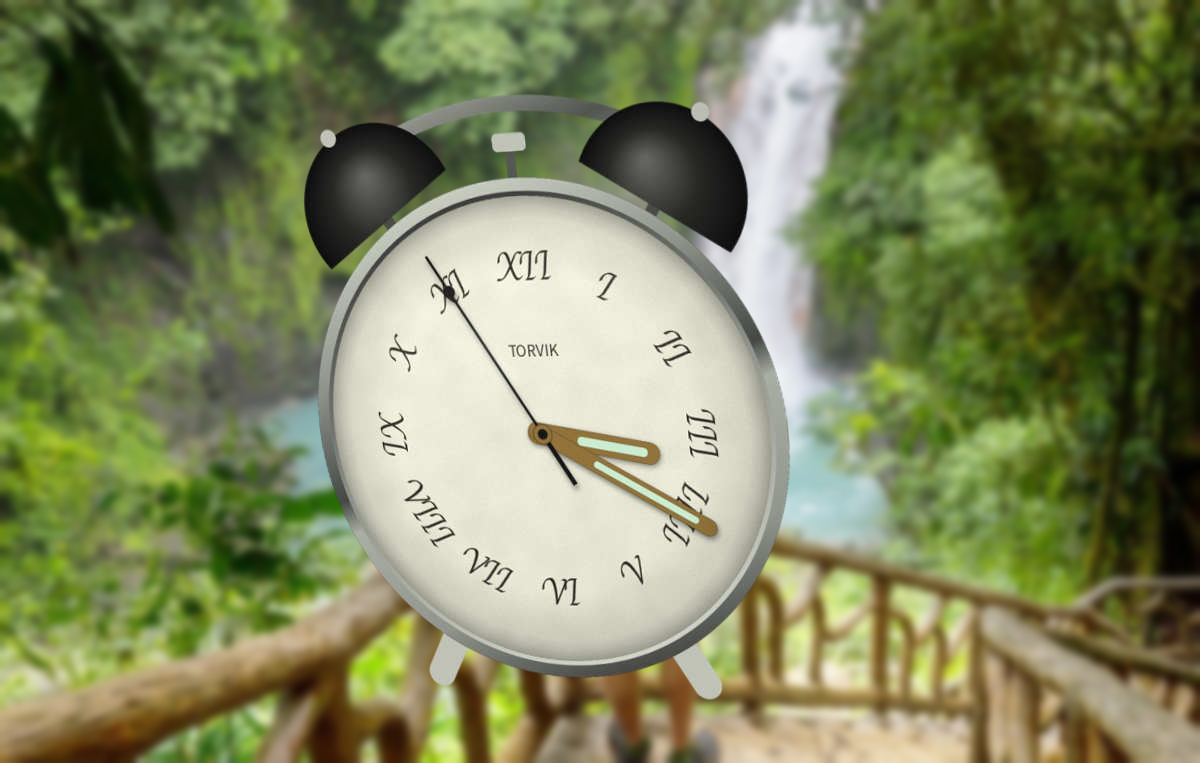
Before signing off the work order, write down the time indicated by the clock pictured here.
3:19:55
